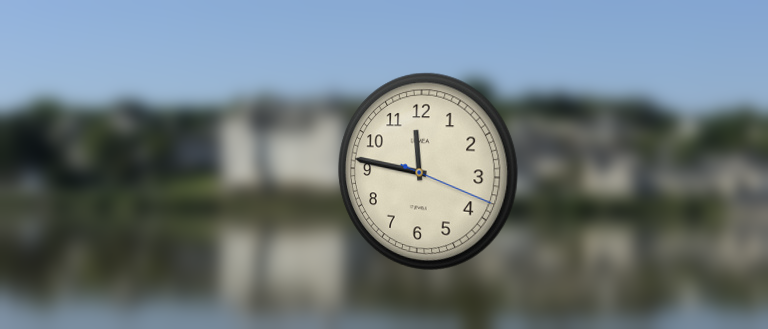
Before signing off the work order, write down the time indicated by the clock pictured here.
11:46:18
